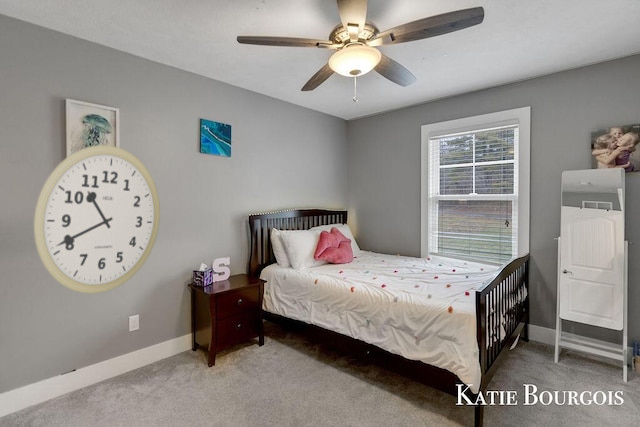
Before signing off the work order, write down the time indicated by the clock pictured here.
10:41
